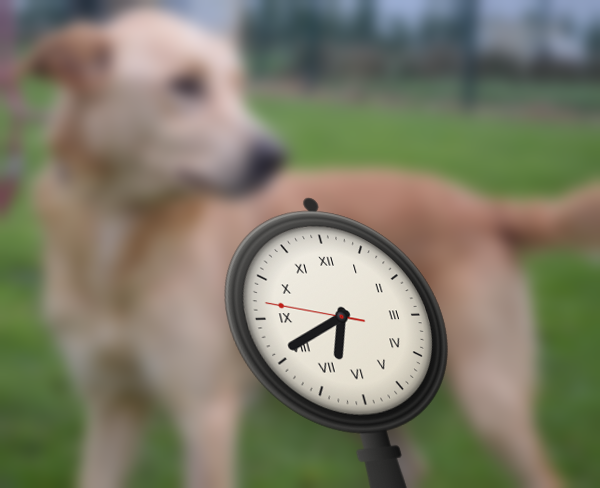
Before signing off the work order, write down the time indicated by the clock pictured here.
6:40:47
